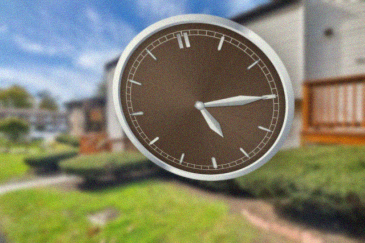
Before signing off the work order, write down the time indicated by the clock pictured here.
5:15
